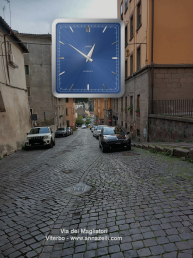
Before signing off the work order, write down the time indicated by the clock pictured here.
12:51
